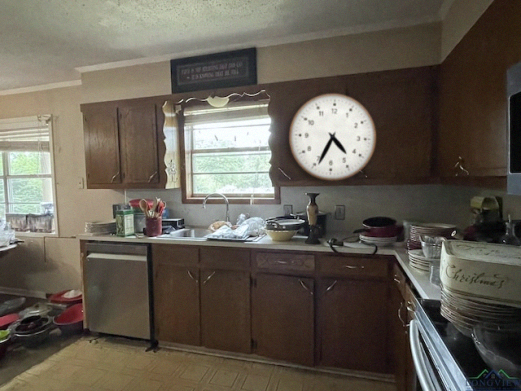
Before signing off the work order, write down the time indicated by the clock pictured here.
4:34
